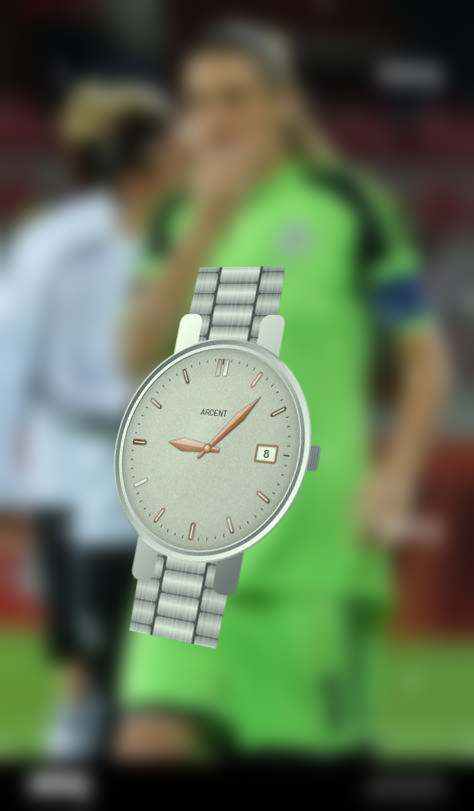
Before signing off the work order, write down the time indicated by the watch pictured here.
9:07
